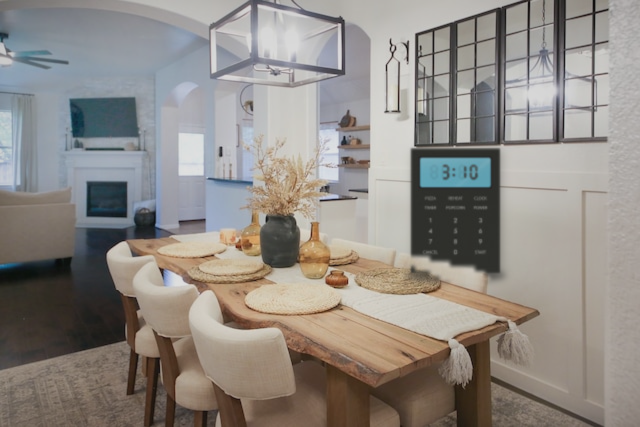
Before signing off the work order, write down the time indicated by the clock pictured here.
3:10
